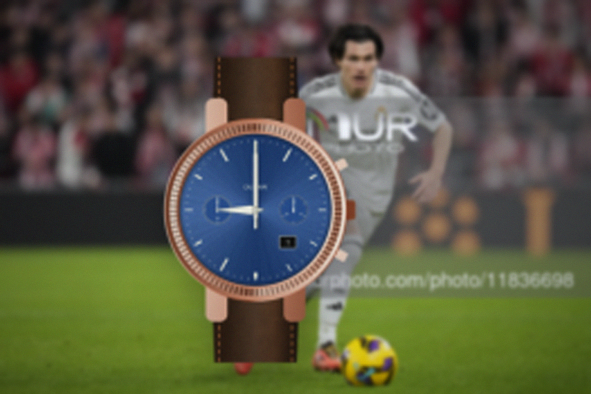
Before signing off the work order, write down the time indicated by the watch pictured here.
9:00
